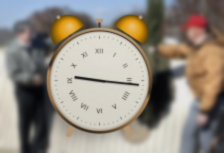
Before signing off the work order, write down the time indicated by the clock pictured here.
9:16
